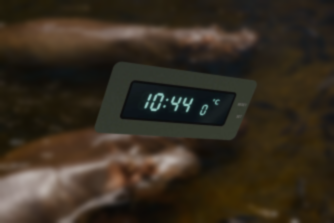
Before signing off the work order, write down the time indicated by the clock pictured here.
10:44
